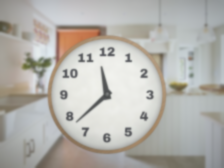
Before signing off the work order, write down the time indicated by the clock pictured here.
11:38
